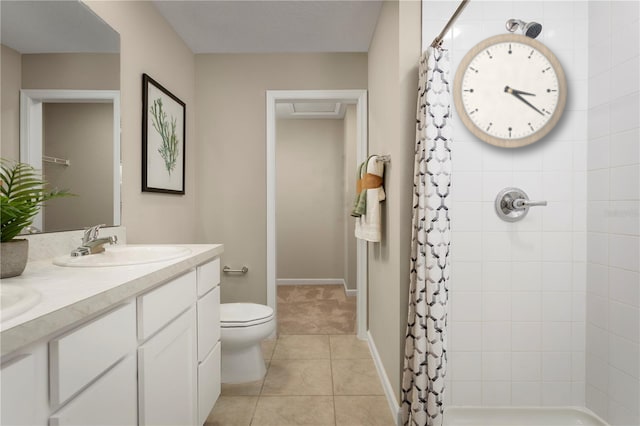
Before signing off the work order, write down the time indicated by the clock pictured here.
3:21
